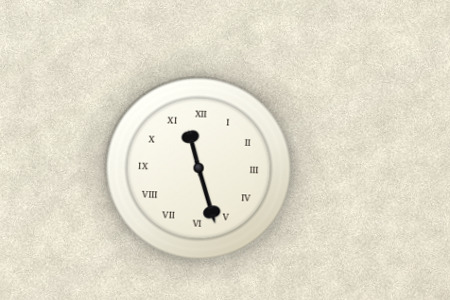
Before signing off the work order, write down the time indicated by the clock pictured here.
11:27
